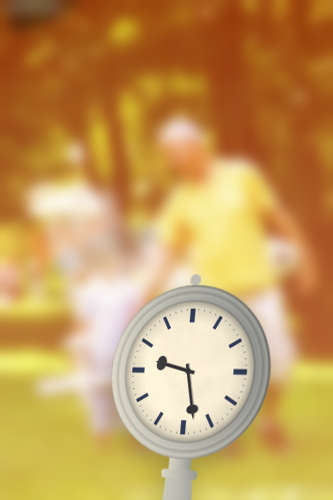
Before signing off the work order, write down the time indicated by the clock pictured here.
9:28
